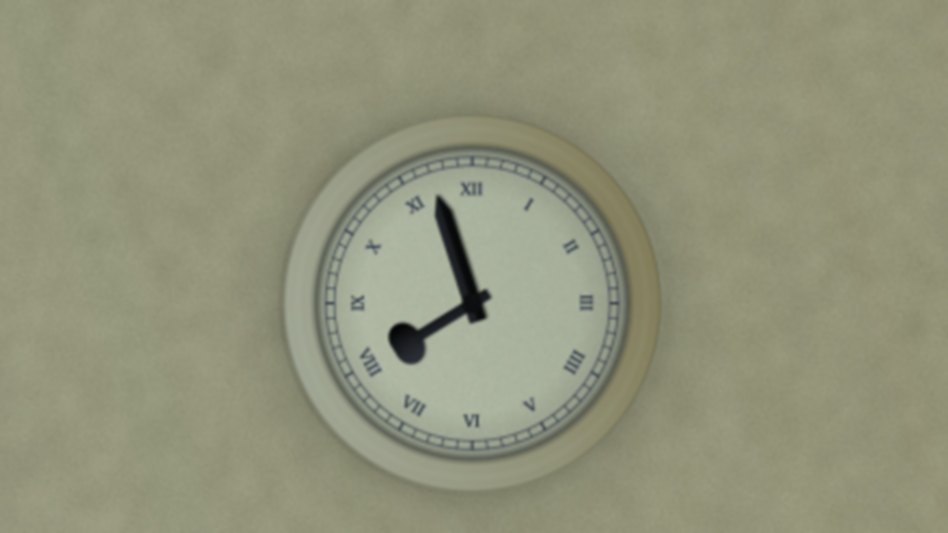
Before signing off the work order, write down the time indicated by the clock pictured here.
7:57
